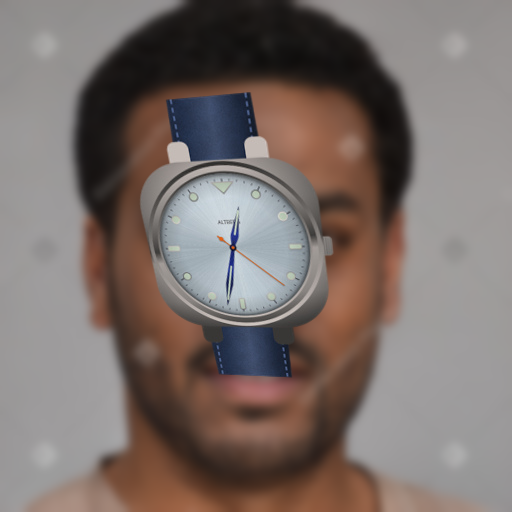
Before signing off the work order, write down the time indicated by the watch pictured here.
12:32:22
